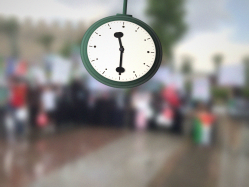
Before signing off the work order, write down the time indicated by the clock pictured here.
11:30
